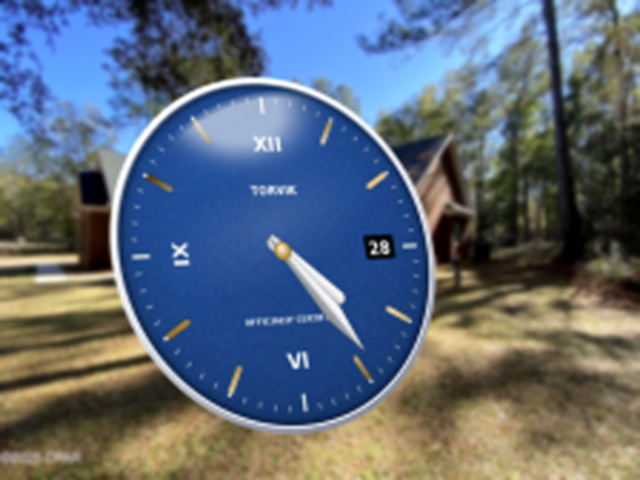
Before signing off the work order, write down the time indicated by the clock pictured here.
4:24
